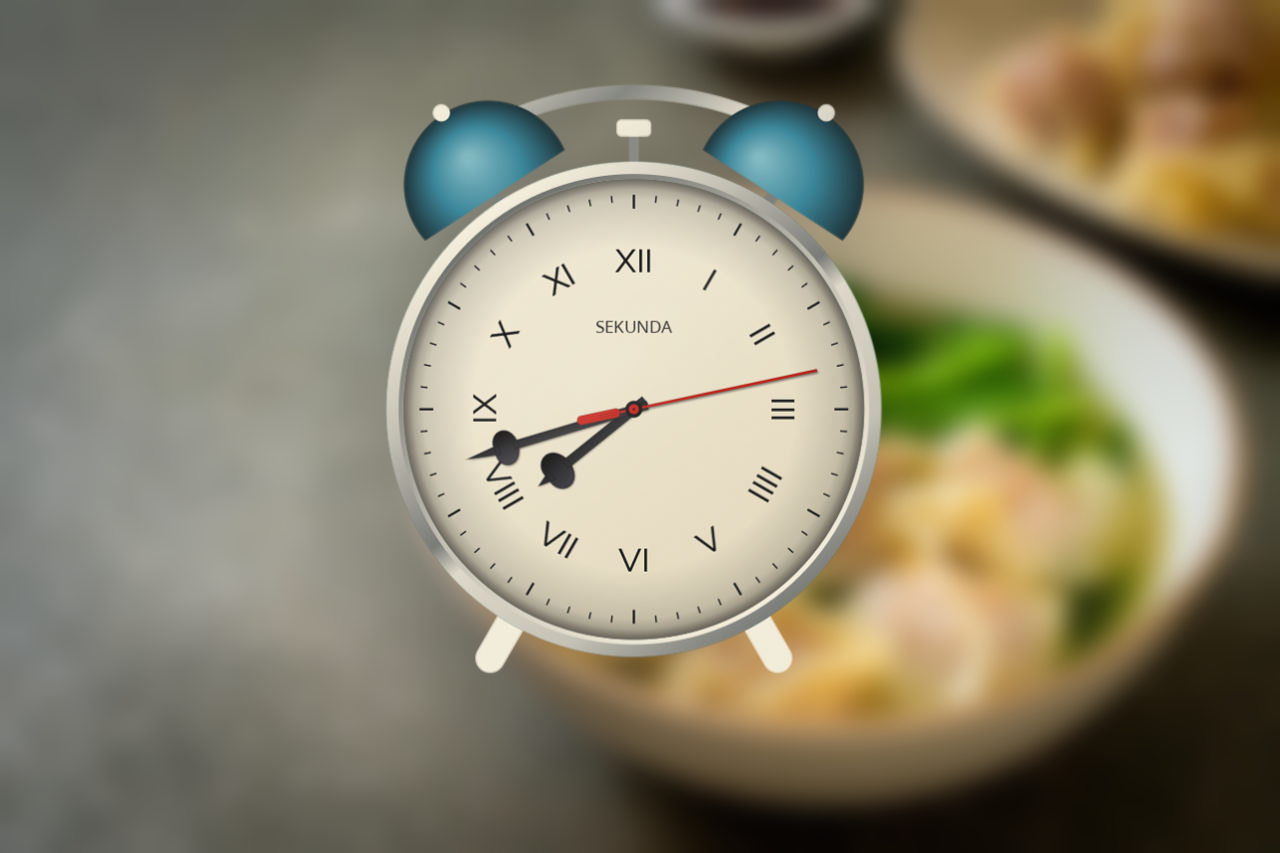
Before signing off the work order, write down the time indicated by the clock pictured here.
7:42:13
